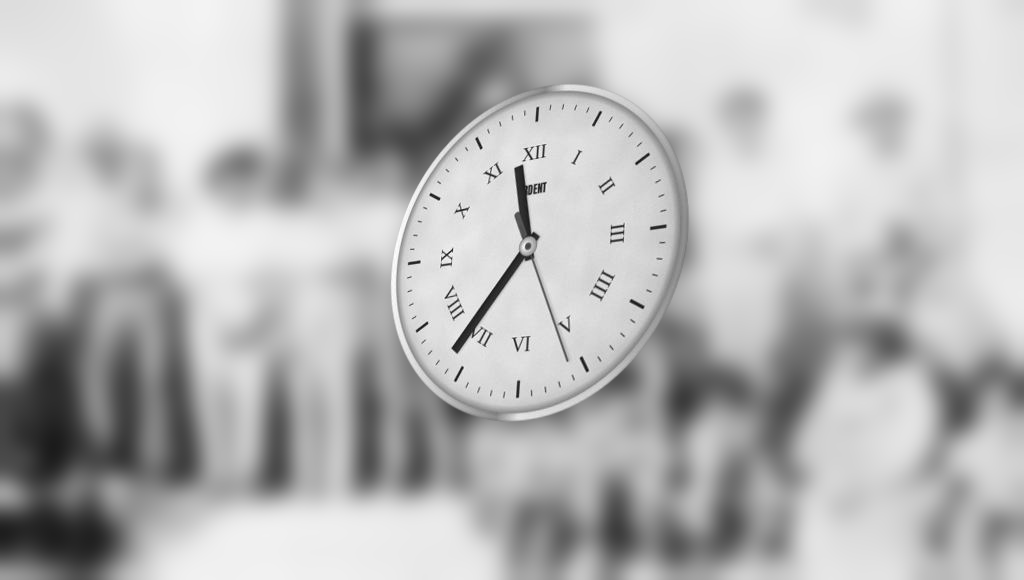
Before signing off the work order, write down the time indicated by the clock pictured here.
11:36:26
